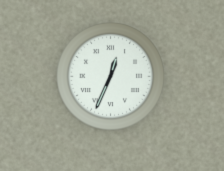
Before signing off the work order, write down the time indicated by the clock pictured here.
12:34
